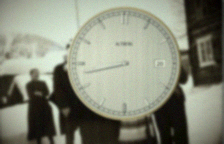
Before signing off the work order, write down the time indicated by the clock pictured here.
8:43
